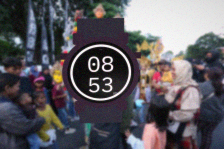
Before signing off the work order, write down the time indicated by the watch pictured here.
8:53
